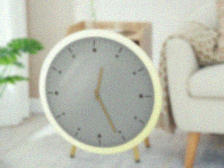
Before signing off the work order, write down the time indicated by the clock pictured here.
12:26
